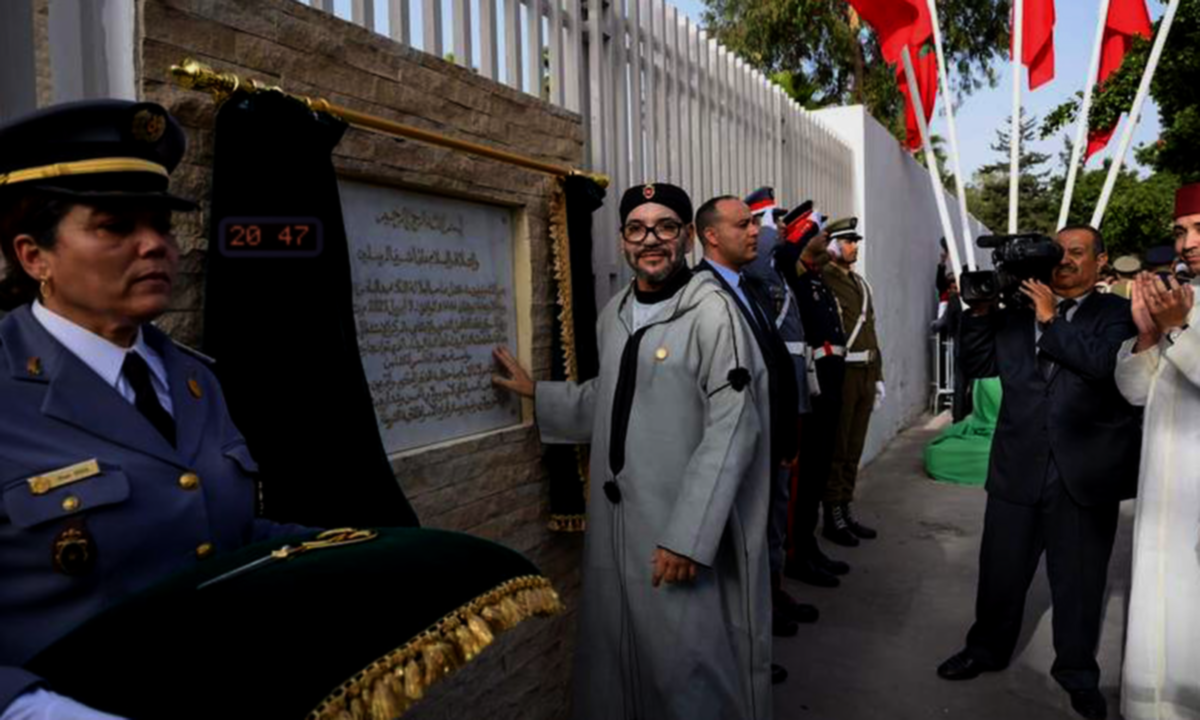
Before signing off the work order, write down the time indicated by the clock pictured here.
20:47
